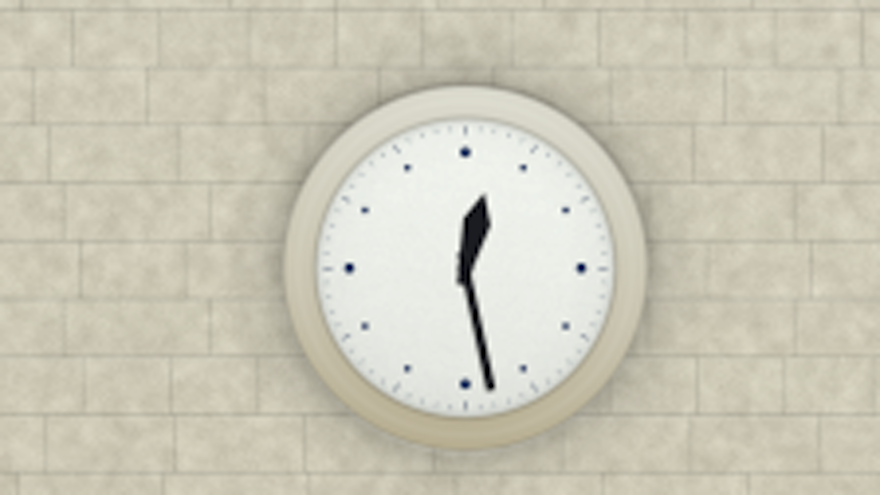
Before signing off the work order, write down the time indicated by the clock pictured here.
12:28
